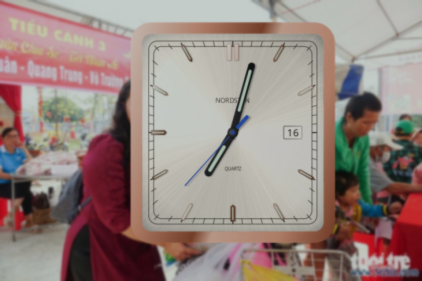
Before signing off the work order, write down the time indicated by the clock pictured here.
7:02:37
